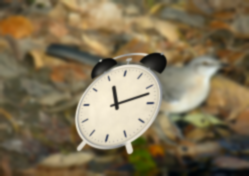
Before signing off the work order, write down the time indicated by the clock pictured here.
11:12
